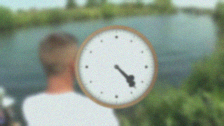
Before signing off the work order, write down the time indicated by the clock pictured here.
4:23
